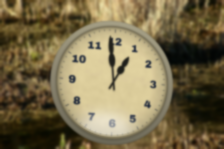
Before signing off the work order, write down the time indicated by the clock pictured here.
12:59
